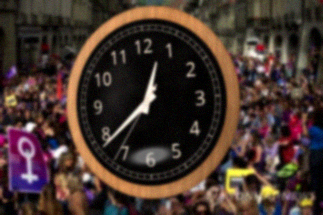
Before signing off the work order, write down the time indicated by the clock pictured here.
12:38:36
